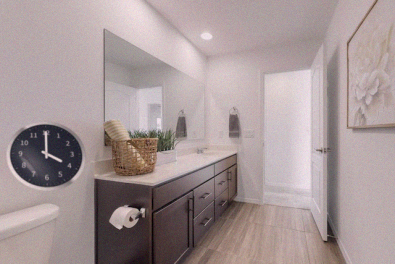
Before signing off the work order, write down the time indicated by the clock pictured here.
4:00
